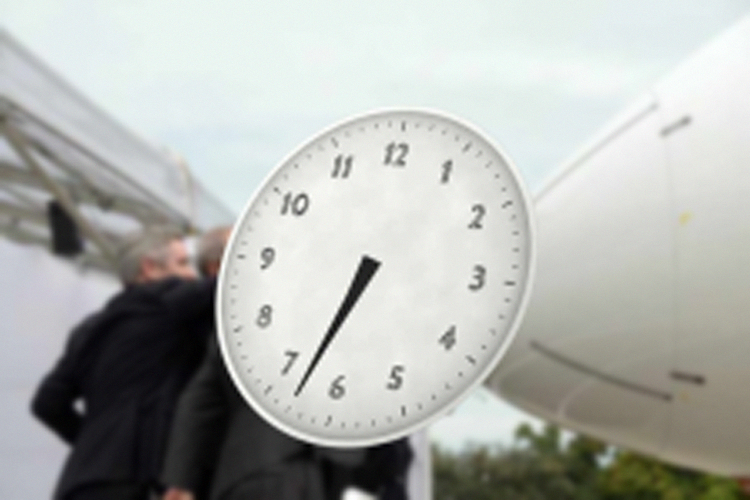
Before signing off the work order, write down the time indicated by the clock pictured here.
6:33
